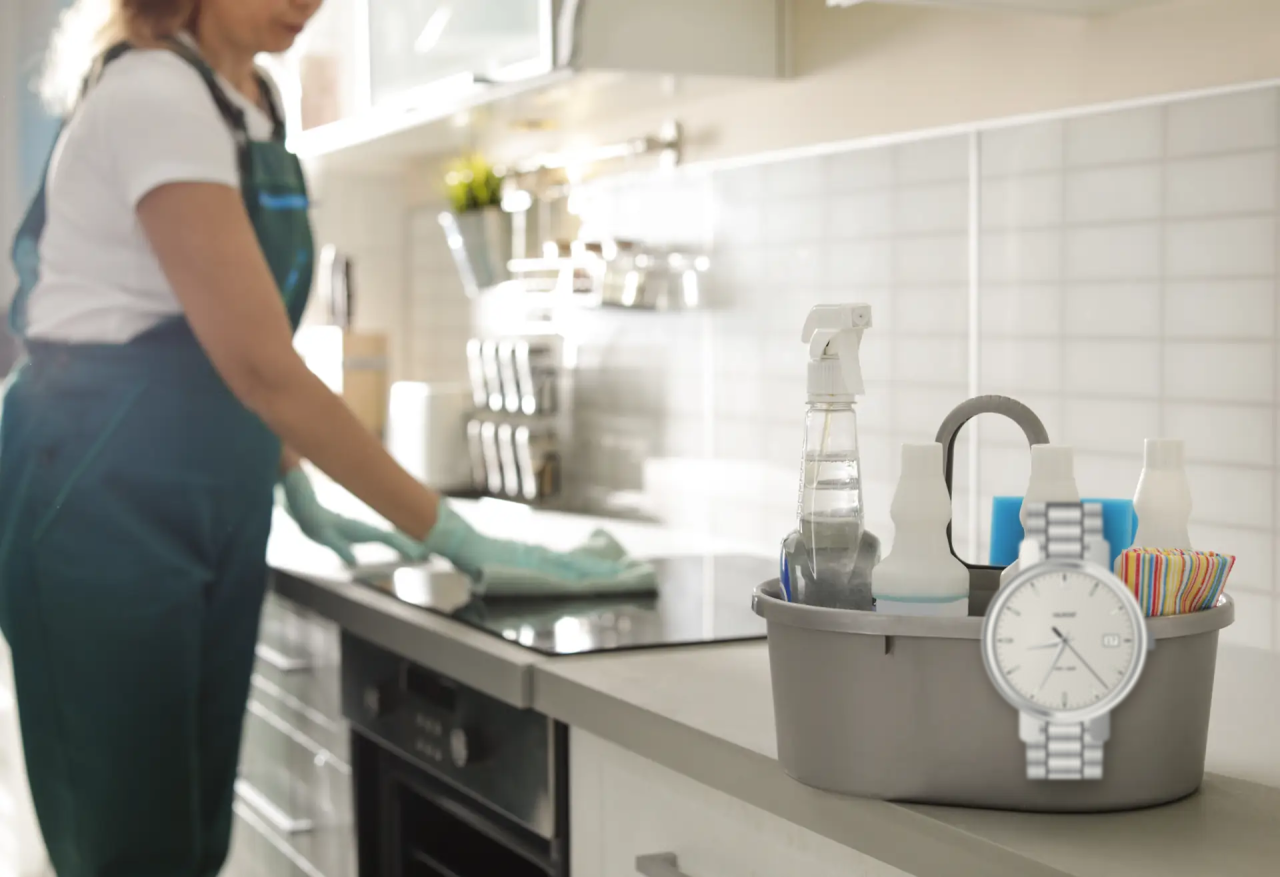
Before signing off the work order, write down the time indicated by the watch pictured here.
8:34:23
